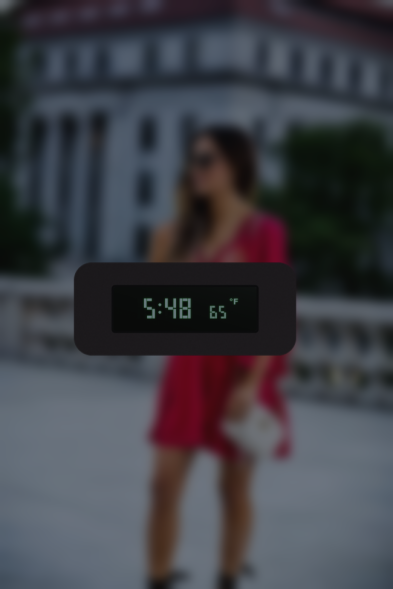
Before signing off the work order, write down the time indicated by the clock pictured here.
5:48
